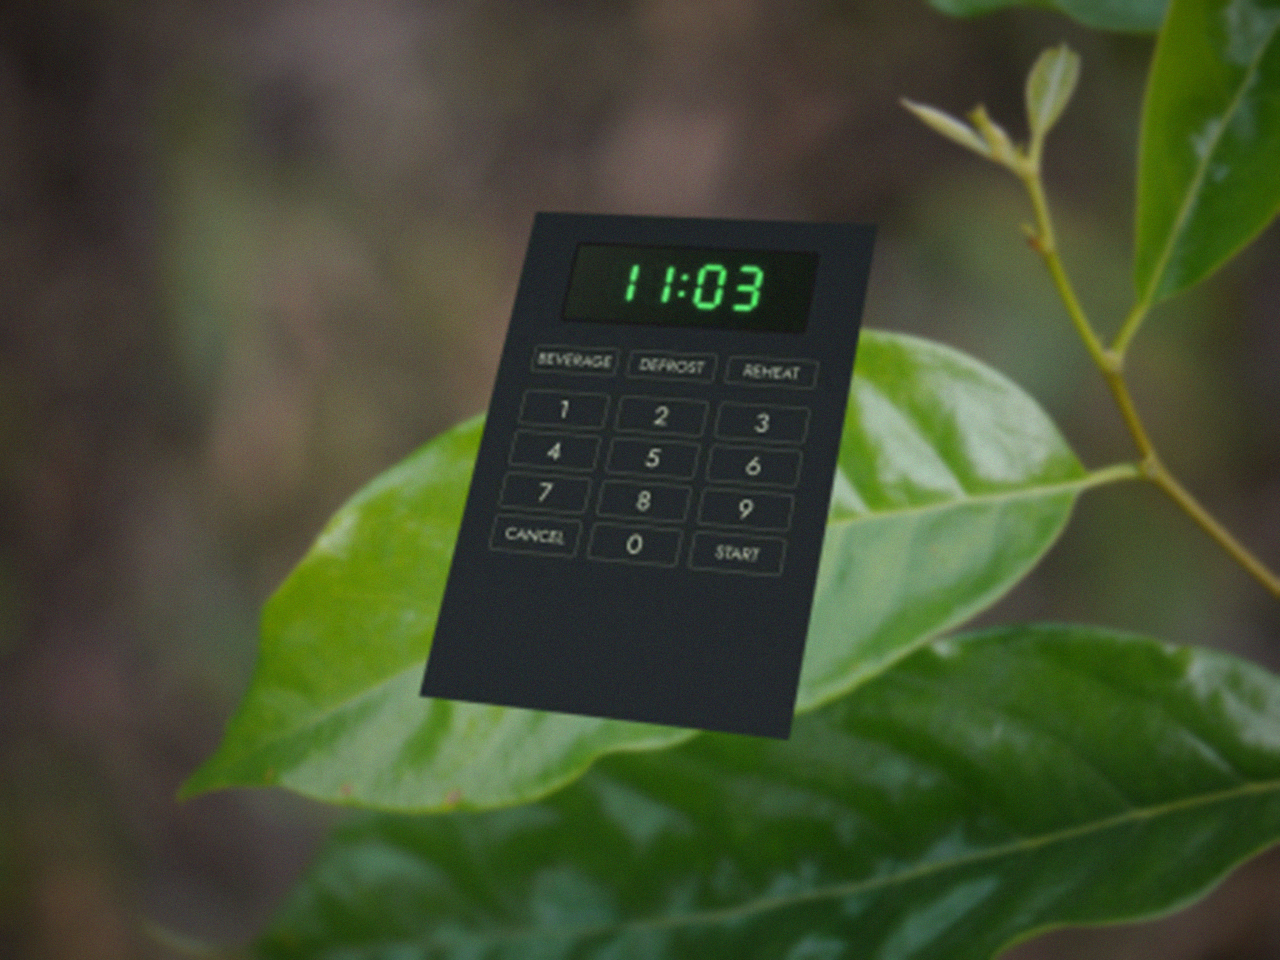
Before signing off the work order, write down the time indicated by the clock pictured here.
11:03
